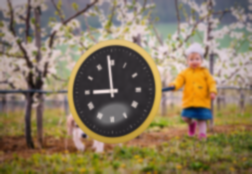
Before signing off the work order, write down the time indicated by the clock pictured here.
8:59
